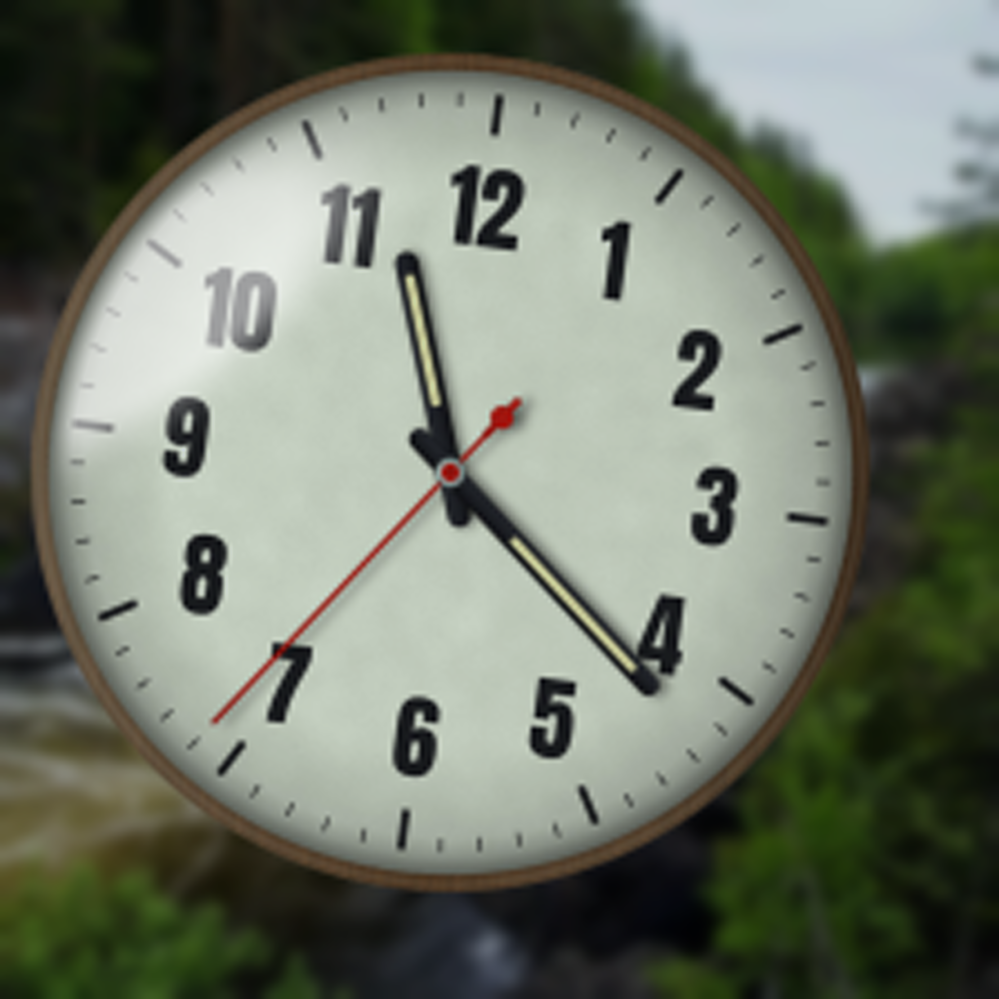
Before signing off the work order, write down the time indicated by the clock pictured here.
11:21:36
